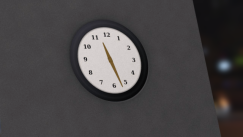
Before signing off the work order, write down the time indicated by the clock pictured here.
11:27
